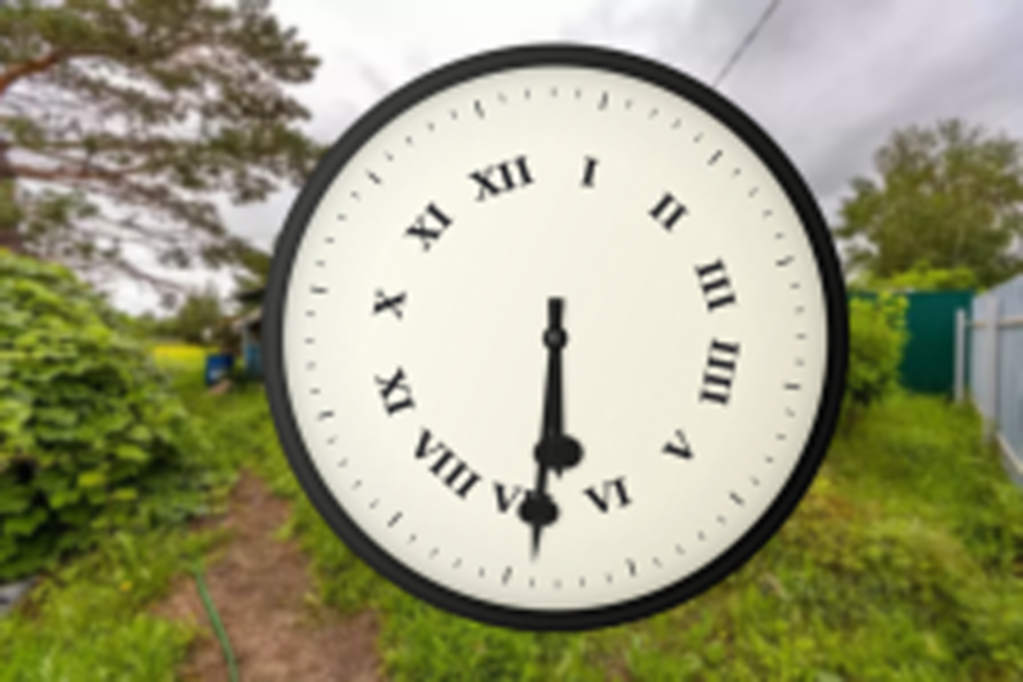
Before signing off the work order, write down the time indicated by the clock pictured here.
6:34
